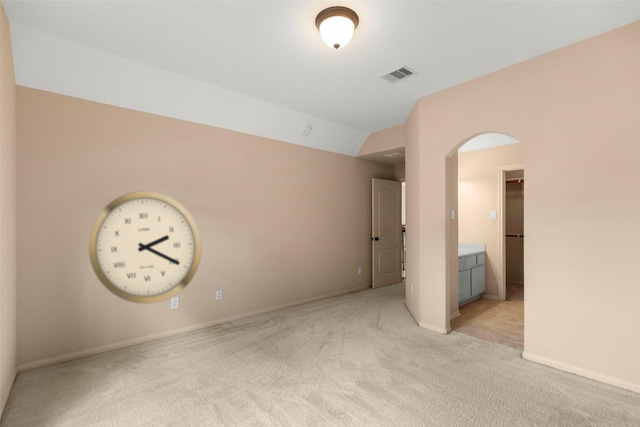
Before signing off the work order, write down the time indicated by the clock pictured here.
2:20
